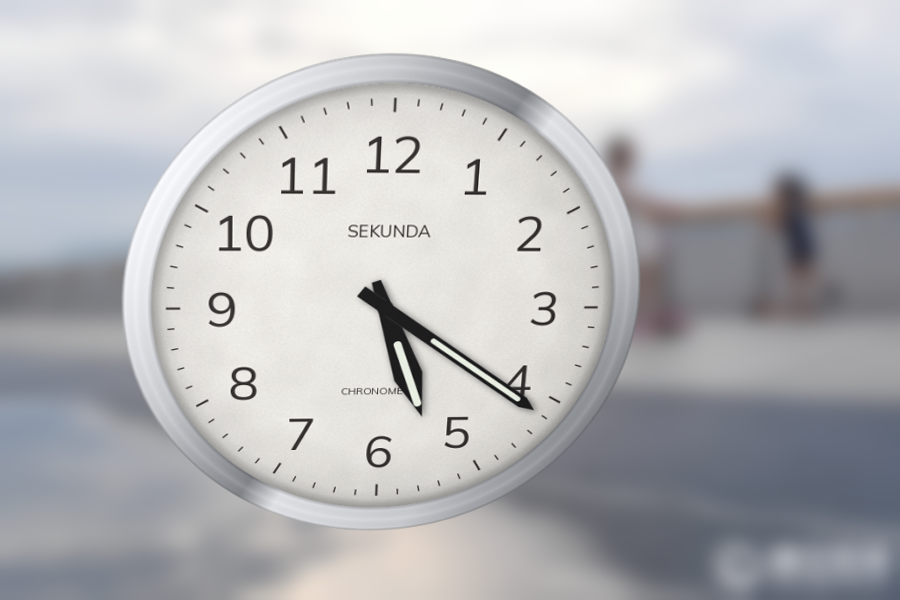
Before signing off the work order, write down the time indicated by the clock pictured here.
5:21
